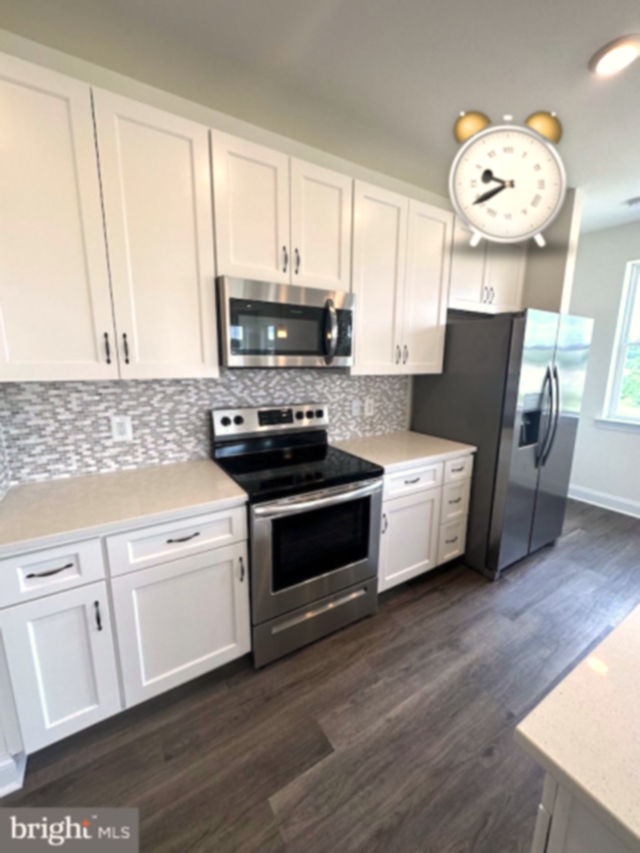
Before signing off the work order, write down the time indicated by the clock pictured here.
9:40
